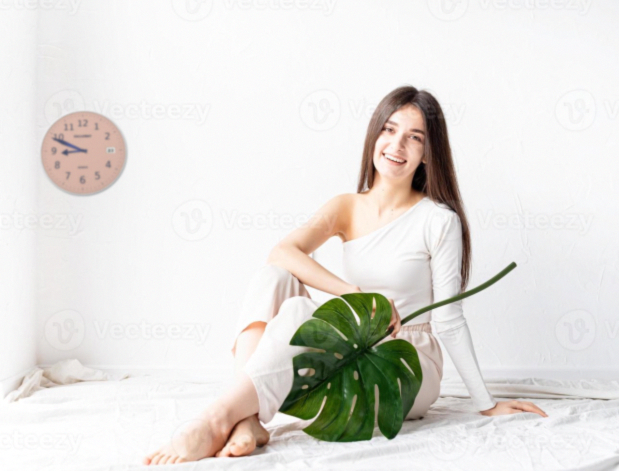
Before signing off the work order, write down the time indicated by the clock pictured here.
8:49
